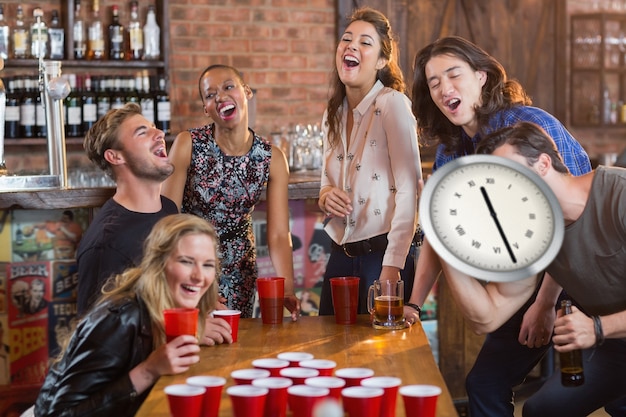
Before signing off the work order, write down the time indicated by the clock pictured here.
11:27
